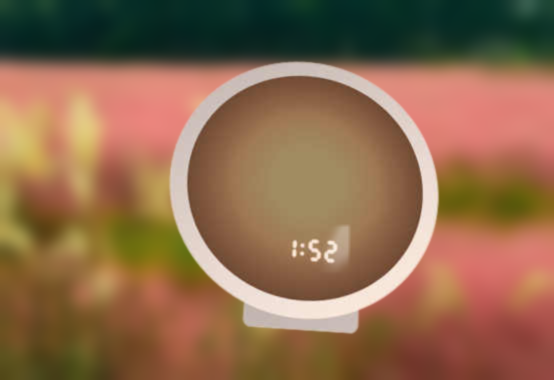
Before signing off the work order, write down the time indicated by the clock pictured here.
1:52
